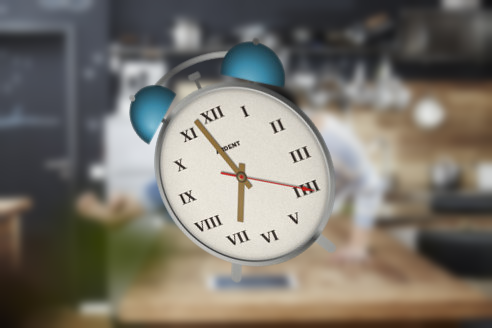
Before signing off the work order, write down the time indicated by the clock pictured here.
6:57:20
